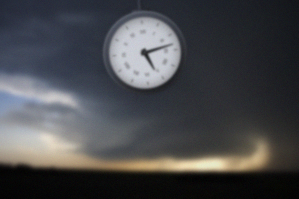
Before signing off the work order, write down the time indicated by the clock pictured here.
5:13
